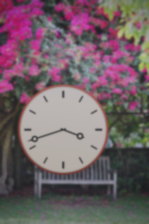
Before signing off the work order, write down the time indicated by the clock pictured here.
3:42
